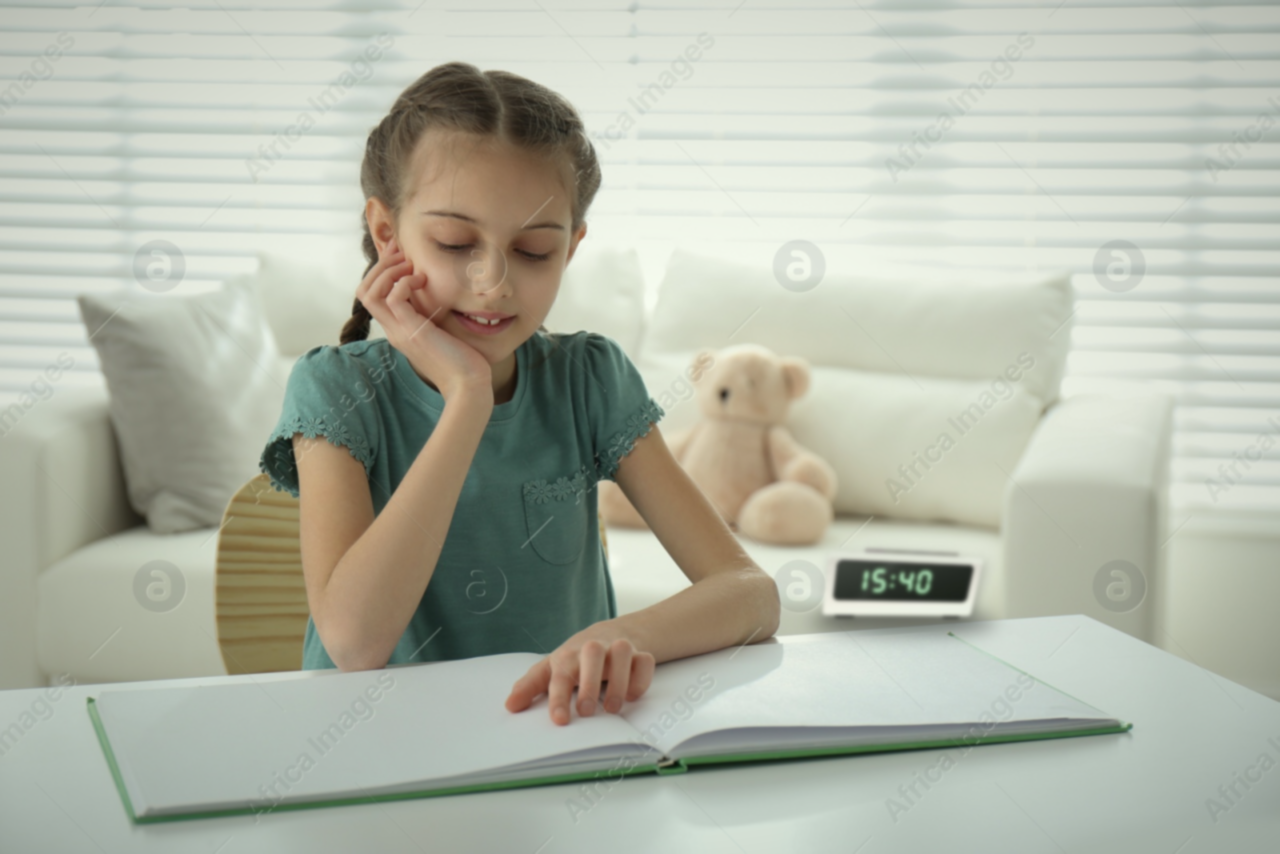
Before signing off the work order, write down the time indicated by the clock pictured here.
15:40
